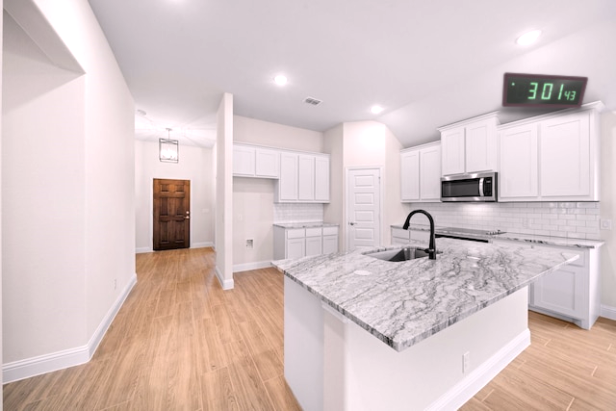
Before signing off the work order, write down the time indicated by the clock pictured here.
3:01:43
